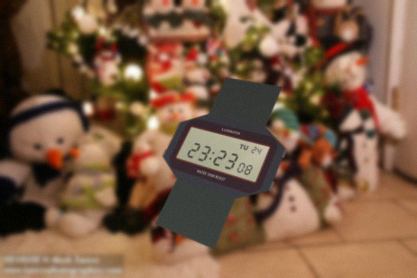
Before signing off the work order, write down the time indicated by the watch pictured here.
23:23:08
